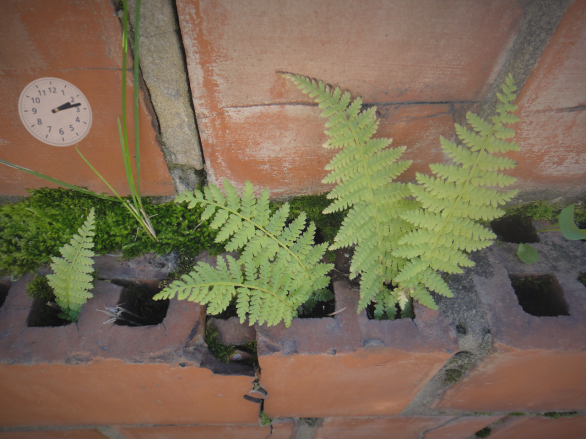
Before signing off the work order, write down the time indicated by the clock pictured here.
2:13
